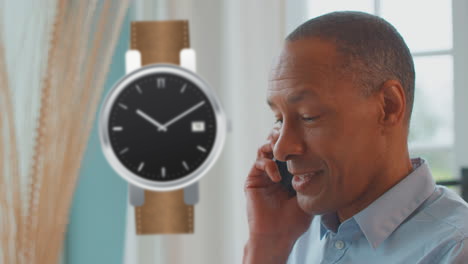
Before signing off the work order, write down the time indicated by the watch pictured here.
10:10
